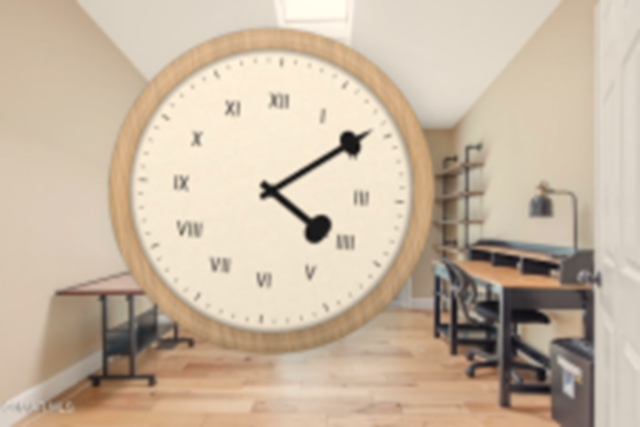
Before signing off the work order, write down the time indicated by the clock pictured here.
4:09
